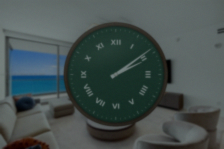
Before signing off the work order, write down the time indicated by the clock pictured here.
2:09
